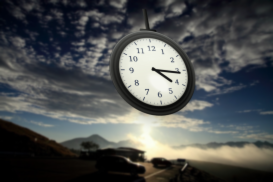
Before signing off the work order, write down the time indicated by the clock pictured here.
4:16
